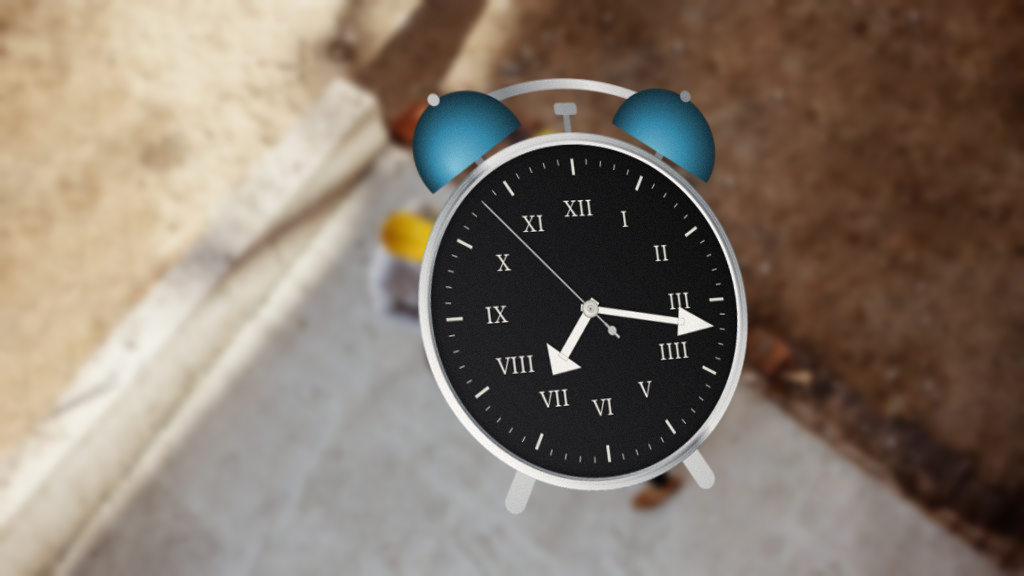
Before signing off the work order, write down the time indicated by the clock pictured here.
7:16:53
